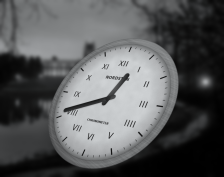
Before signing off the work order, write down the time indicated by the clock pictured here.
12:41
